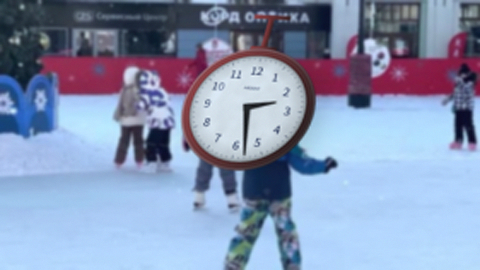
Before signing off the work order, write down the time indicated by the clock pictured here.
2:28
